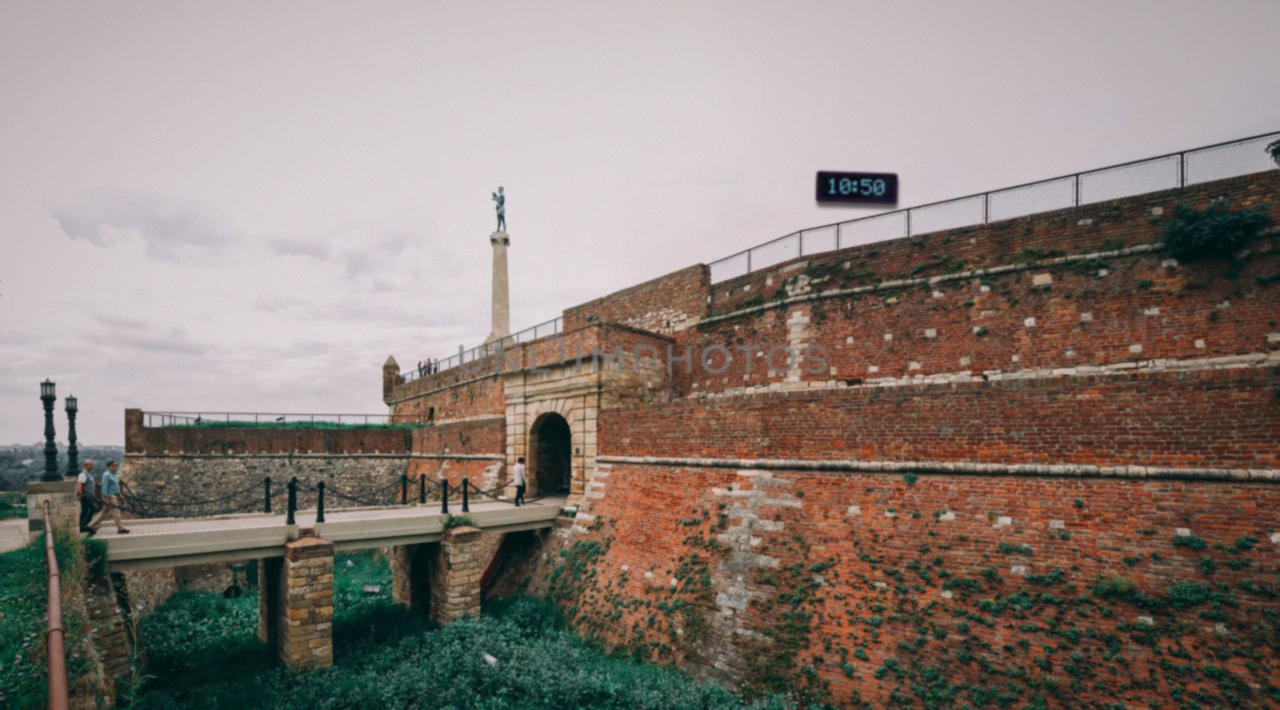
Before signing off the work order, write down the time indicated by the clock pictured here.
10:50
